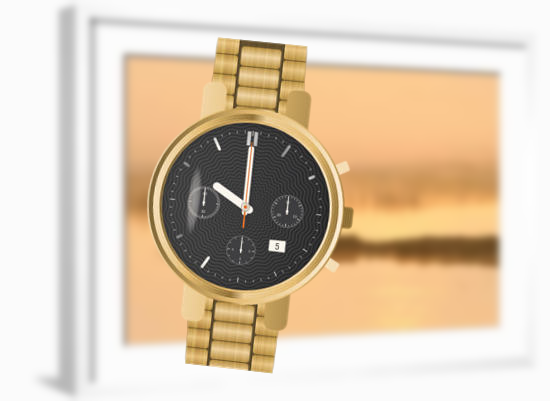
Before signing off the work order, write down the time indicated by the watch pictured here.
10:00
